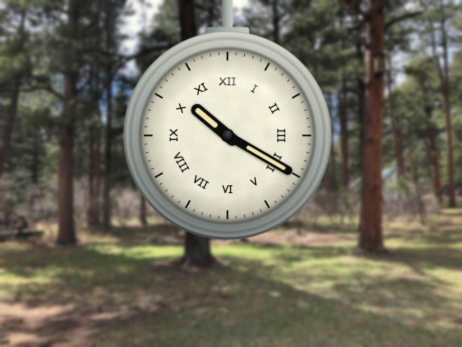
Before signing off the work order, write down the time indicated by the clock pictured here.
10:20
